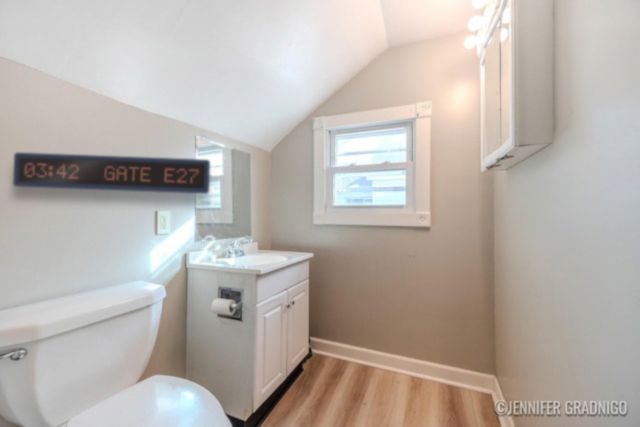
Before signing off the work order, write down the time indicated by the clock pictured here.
3:42
